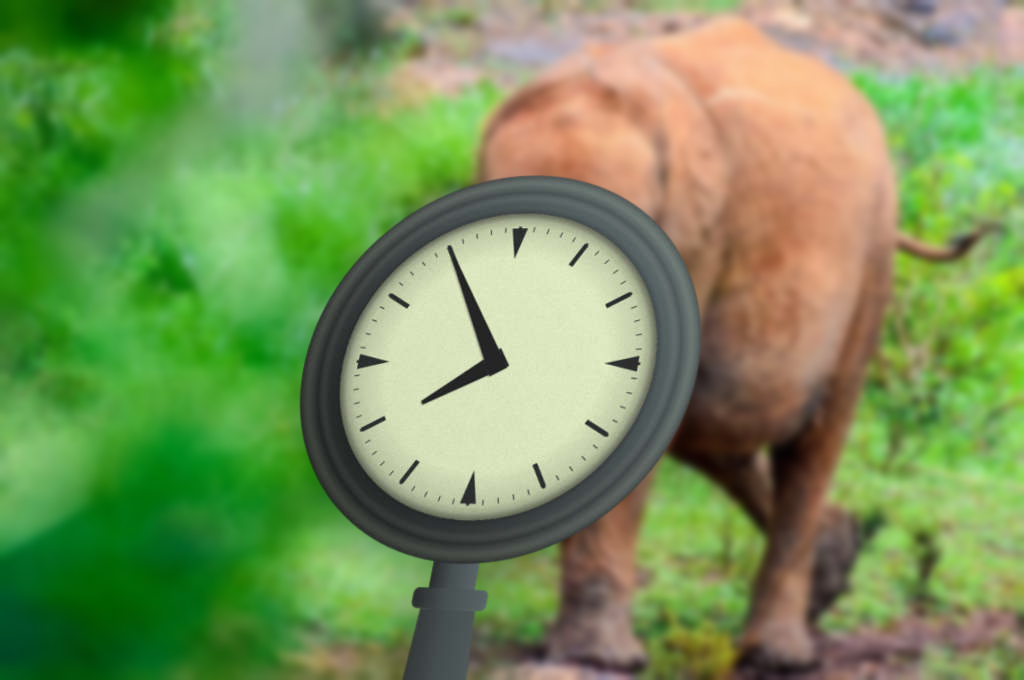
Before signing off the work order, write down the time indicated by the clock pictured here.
7:55
